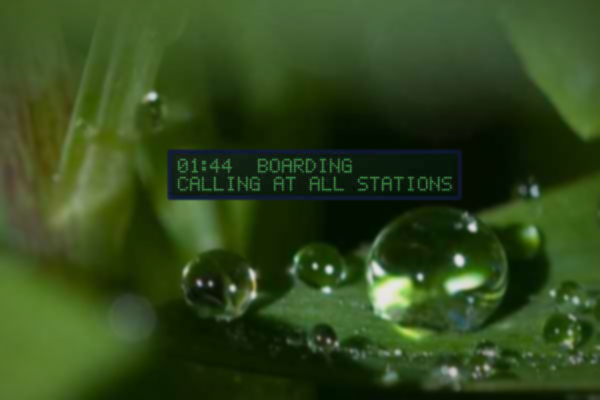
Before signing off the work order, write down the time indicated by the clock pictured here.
1:44
